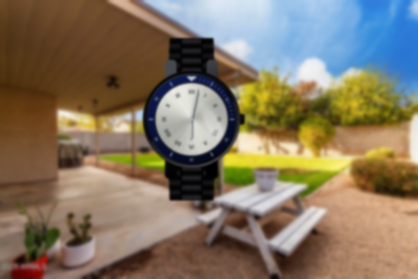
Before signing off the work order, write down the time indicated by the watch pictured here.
6:02
